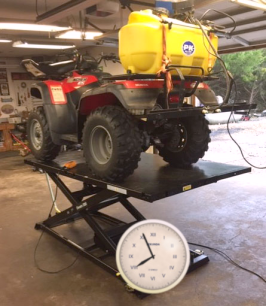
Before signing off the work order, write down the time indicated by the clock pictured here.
7:56
